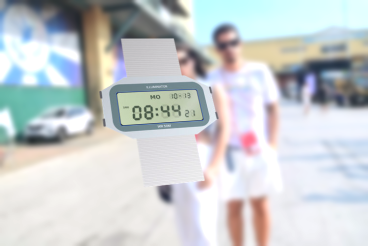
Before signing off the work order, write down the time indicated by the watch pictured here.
8:44:21
